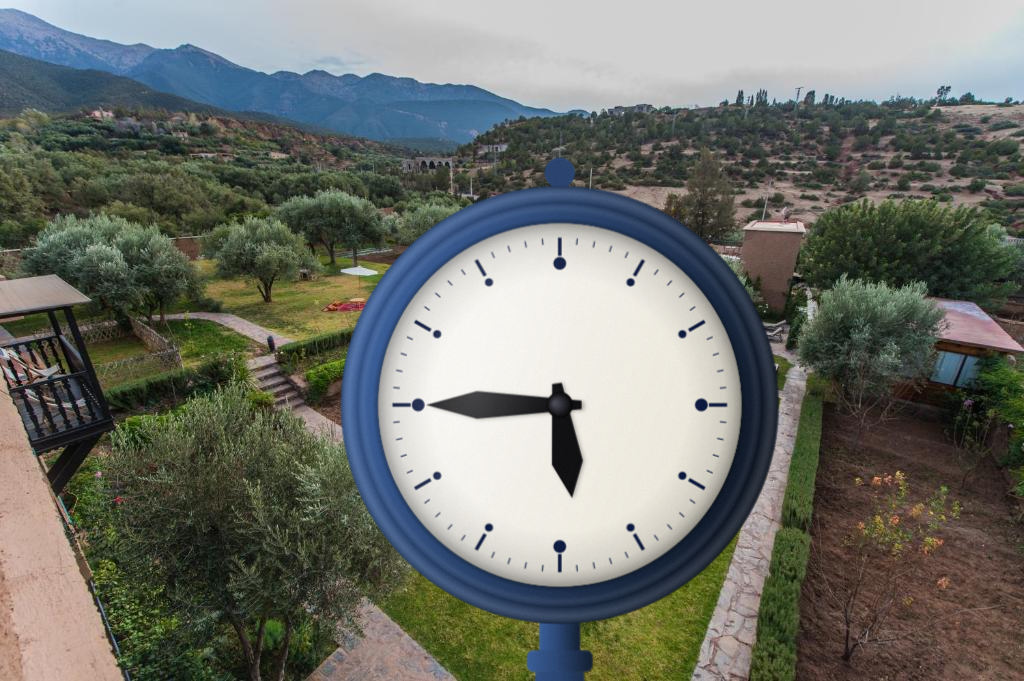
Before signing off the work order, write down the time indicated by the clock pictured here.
5:45
